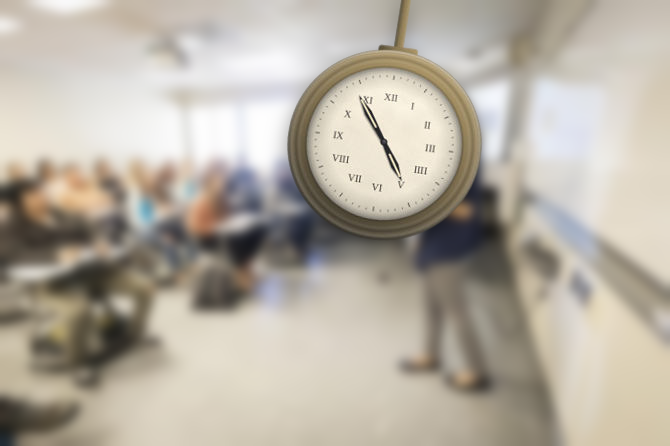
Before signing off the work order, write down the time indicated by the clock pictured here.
4:54
